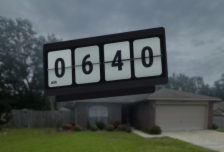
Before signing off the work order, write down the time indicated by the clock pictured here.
6:40
